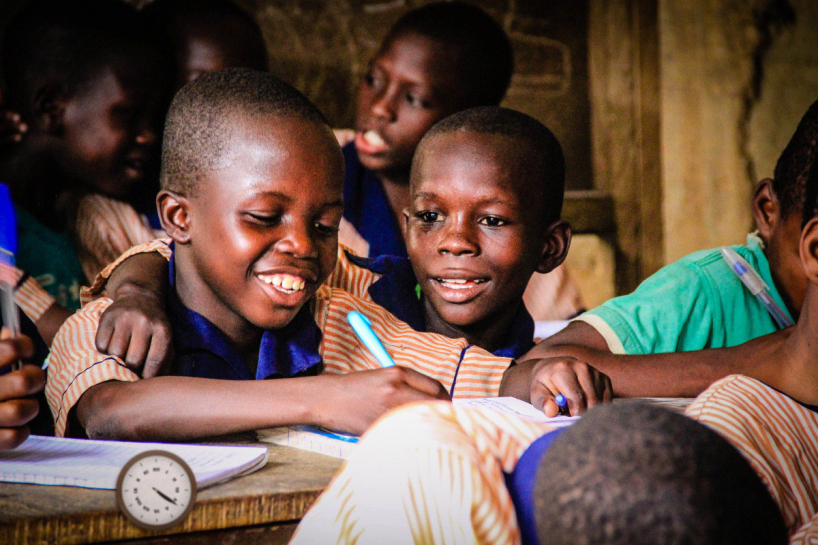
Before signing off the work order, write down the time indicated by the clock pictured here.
4:21
